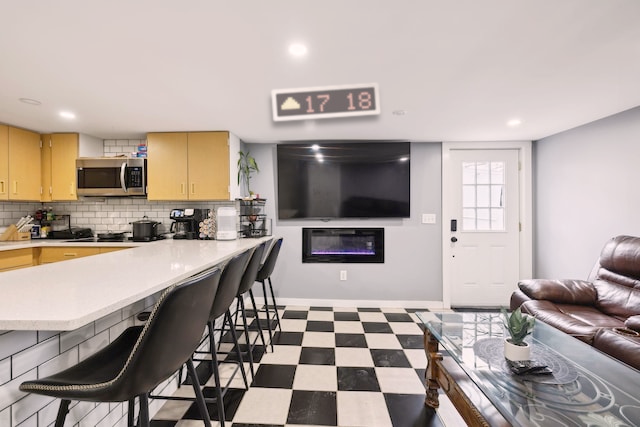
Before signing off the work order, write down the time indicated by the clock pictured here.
17:18
